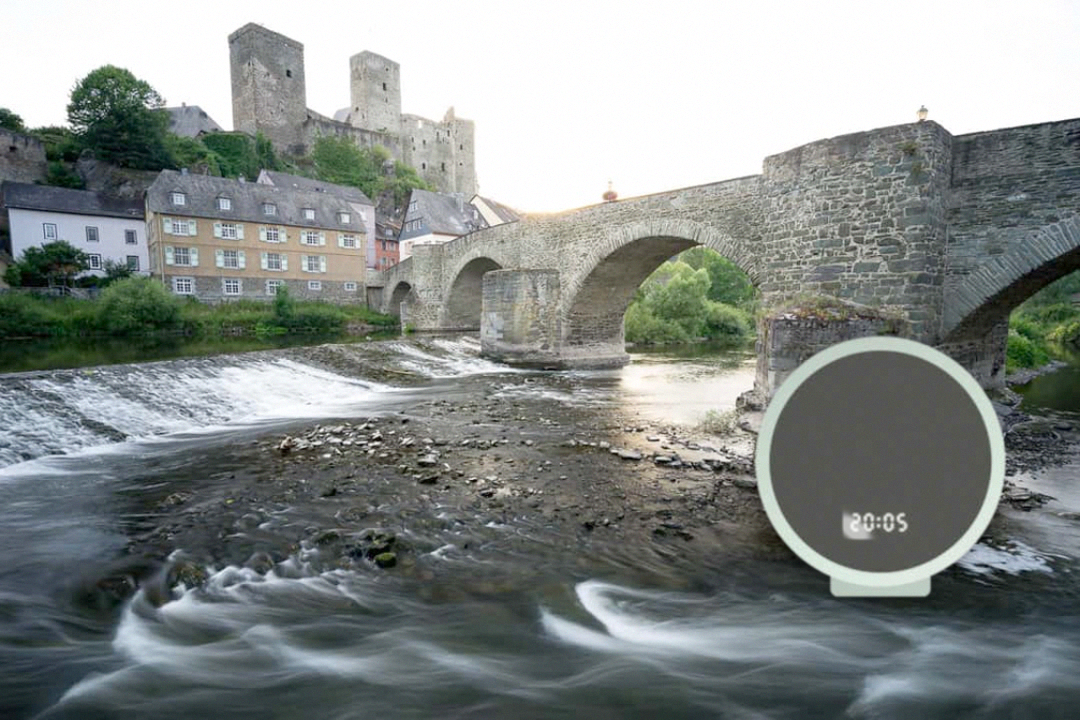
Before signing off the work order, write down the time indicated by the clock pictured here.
20:05
